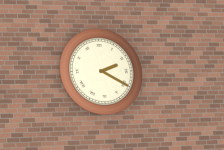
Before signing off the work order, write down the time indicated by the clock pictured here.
2:20
